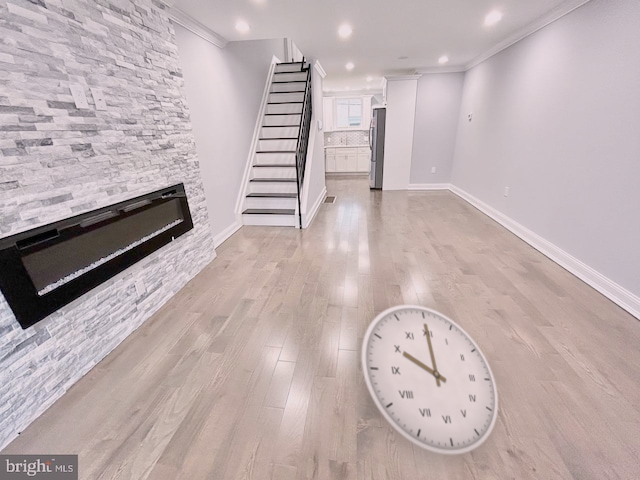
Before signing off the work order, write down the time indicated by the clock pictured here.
10:00
